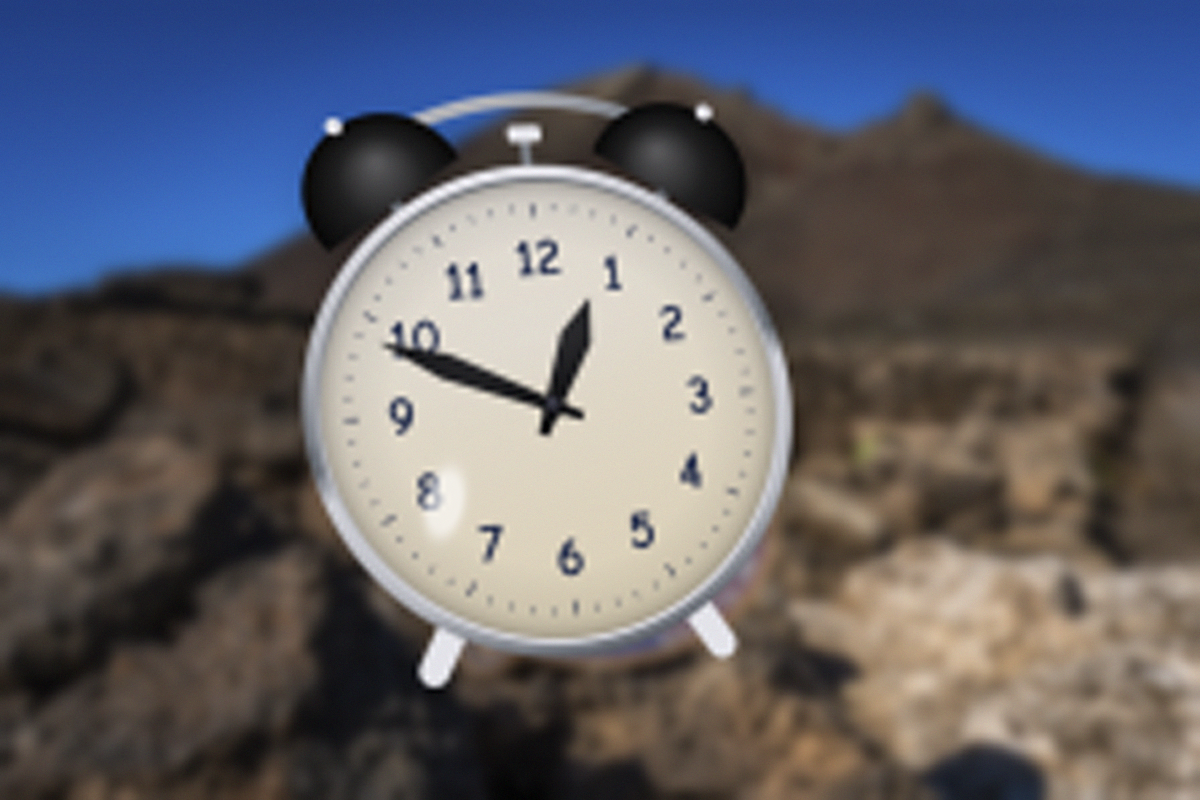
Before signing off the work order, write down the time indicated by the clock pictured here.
12:49
